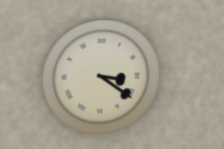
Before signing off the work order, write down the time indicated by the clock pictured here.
3:21
